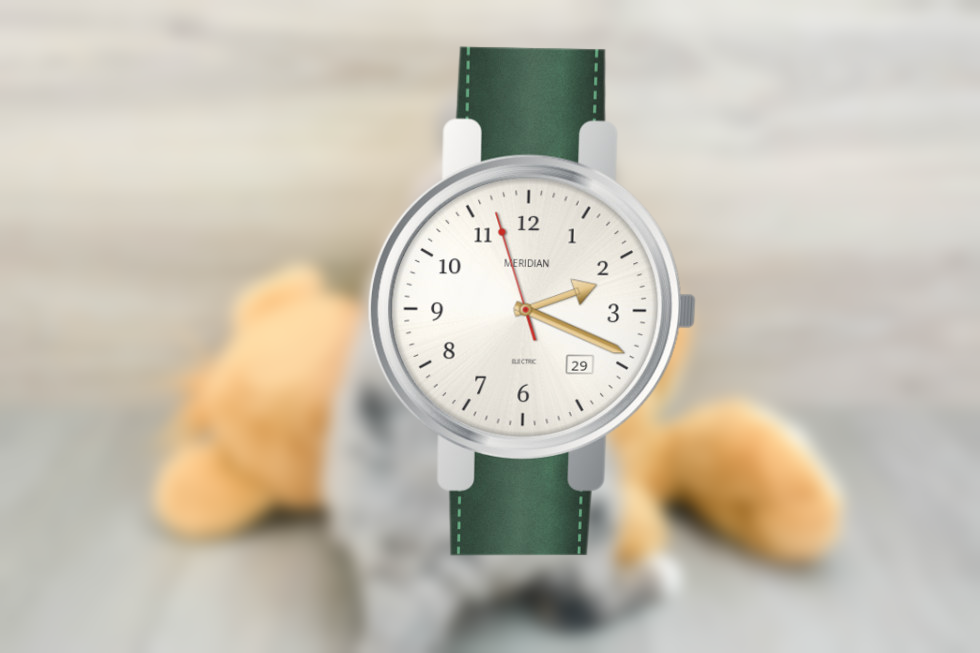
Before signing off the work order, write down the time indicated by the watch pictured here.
2:18:57
